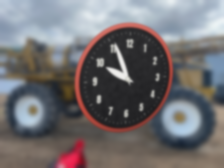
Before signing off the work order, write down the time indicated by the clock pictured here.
9:56
